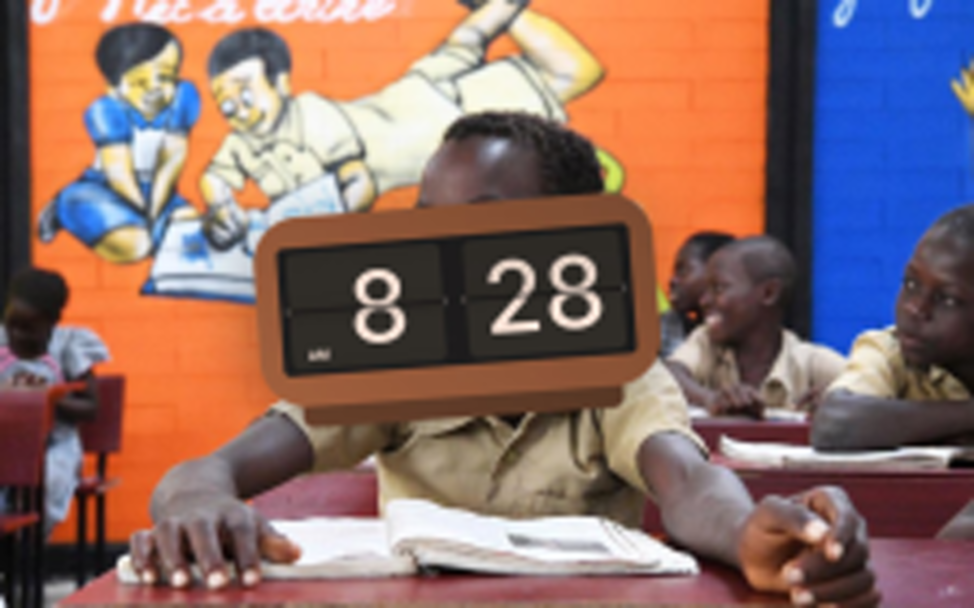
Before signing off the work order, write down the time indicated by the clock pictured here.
8:28
